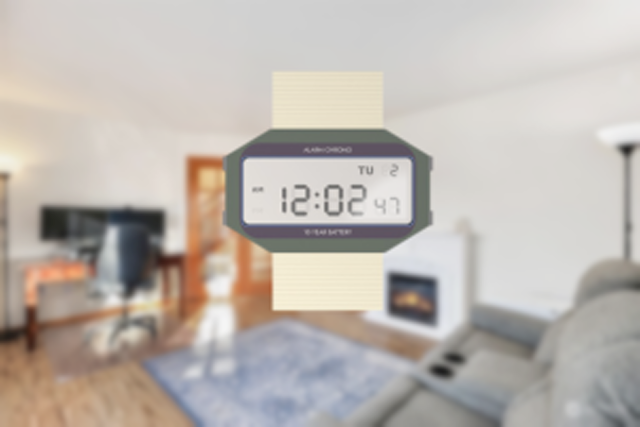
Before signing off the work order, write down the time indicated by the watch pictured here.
12:02:47
